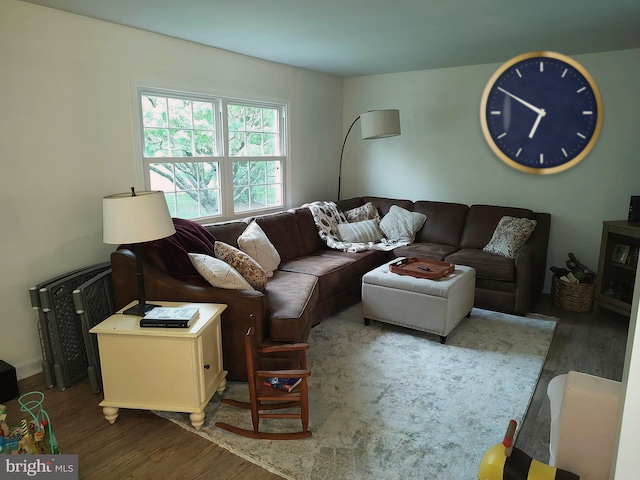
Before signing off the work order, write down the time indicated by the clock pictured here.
6:50
